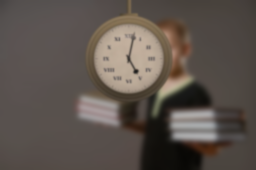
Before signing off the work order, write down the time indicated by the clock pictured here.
5:02
